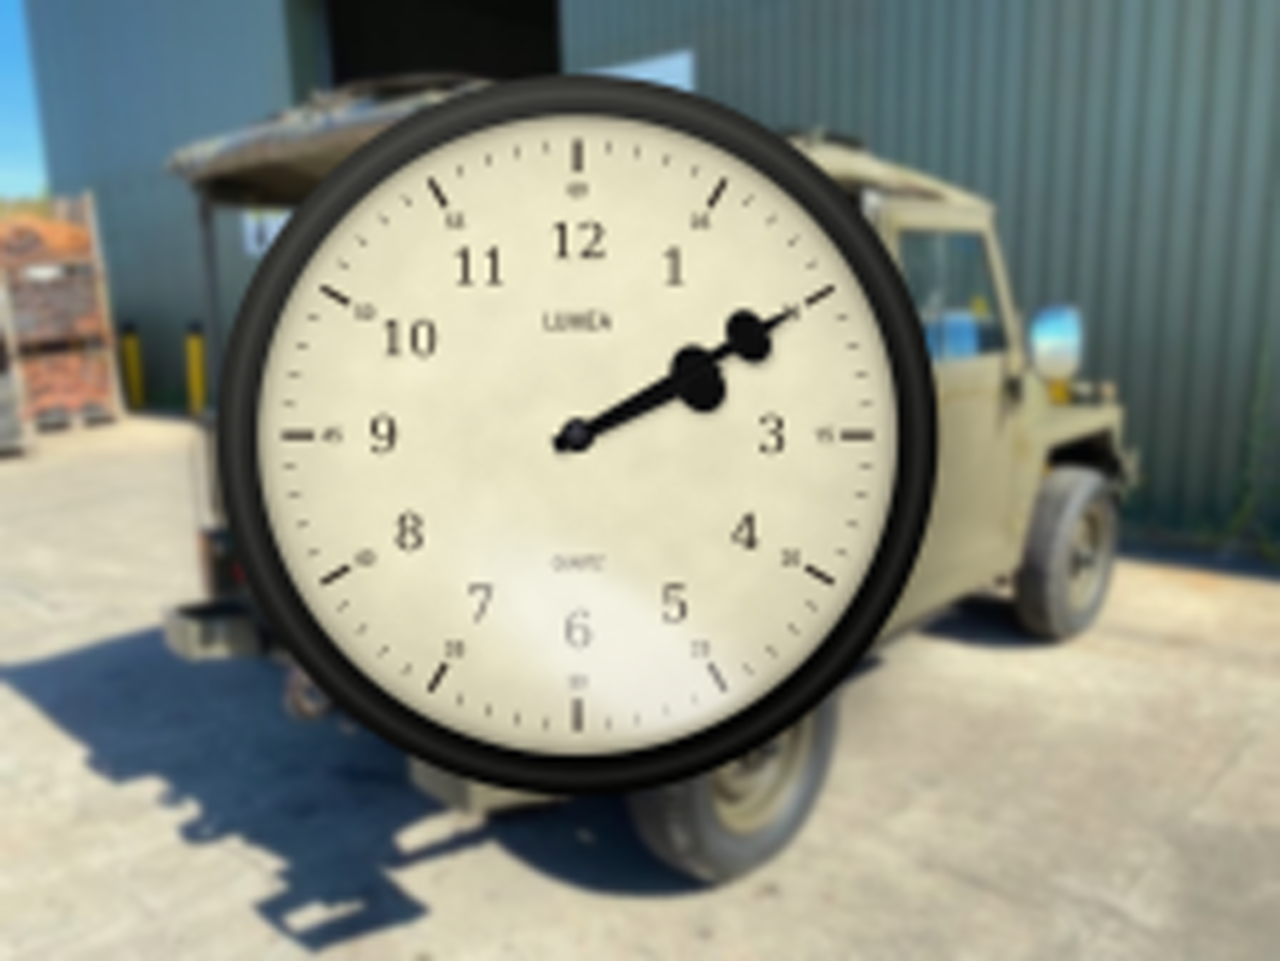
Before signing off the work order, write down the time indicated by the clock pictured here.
2:10
